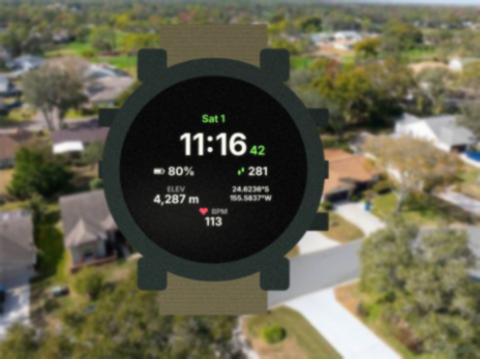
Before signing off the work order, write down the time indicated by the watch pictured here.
11:16:42
